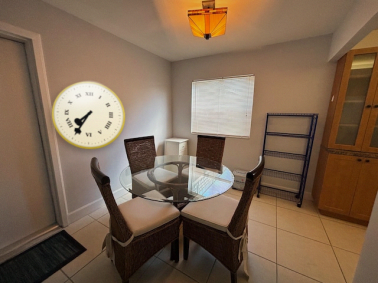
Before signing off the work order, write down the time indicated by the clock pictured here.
7:35
